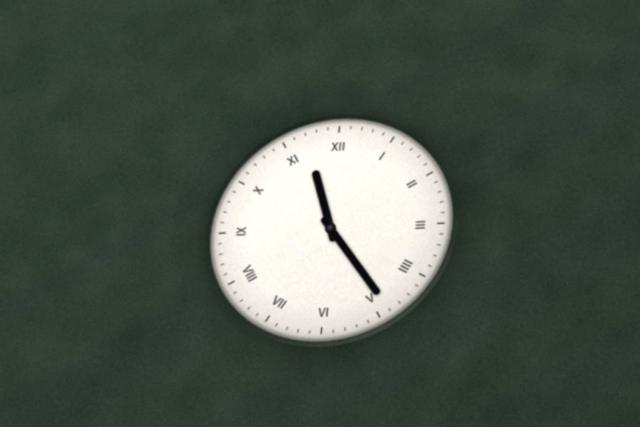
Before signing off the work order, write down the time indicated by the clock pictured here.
11:24
